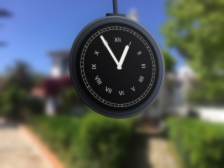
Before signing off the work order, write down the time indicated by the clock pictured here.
12:55
